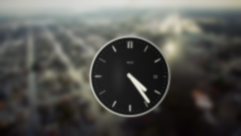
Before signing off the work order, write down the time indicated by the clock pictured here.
4:24
